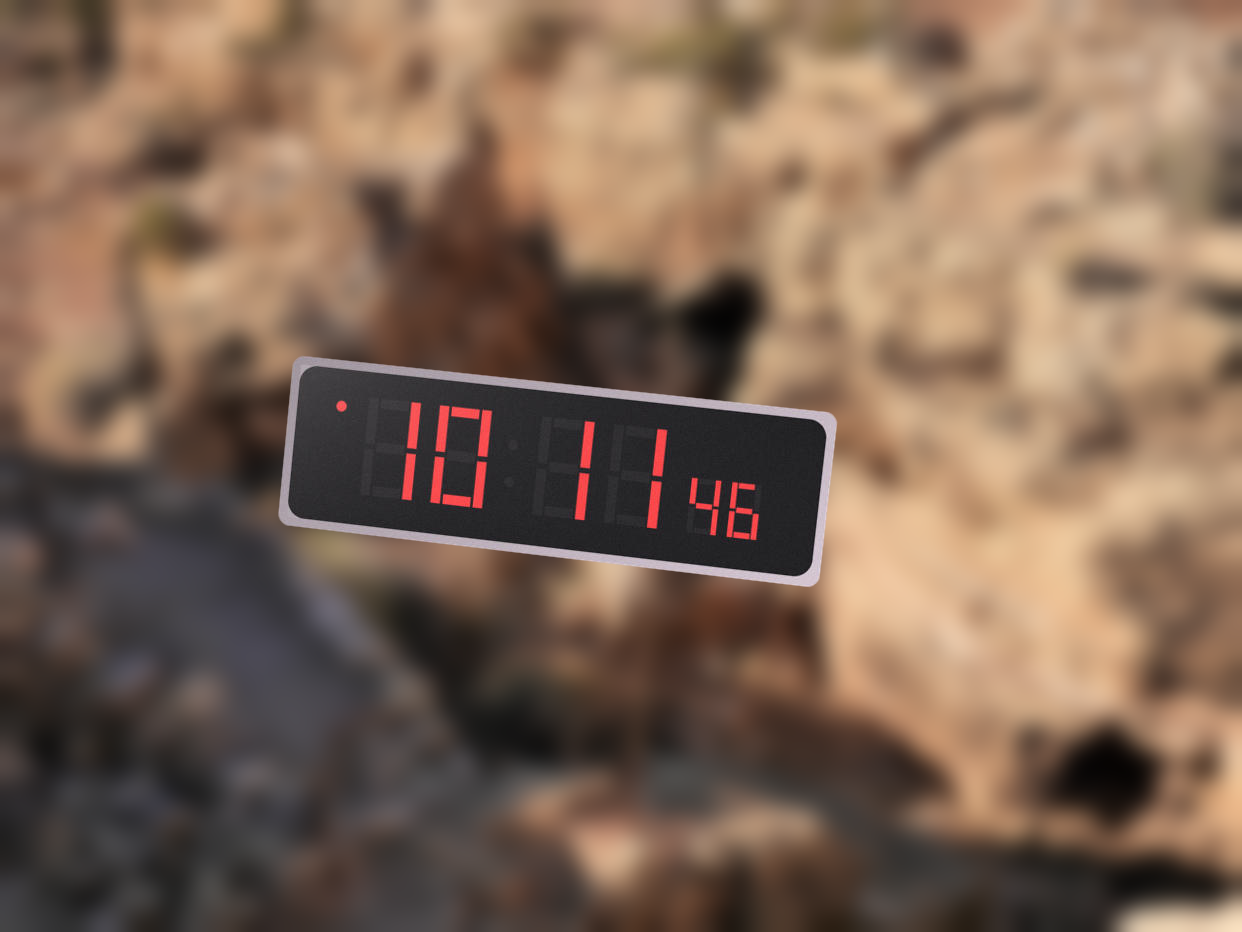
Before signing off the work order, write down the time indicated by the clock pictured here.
10:11:46
